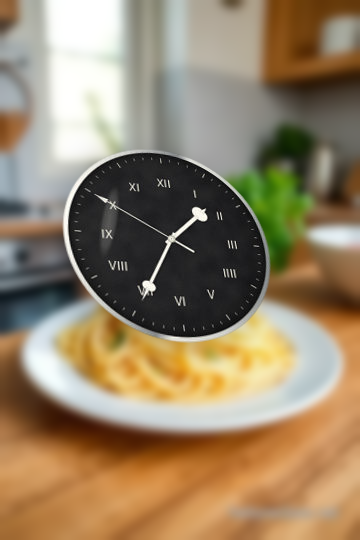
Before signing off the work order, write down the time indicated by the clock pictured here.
1:34:50
